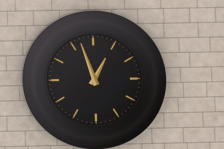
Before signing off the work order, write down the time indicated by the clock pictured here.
12:57
